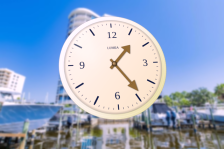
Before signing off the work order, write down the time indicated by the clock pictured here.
1:24
